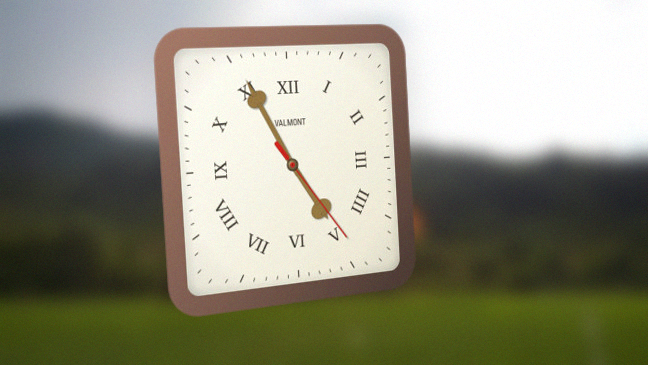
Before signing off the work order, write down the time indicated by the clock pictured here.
4:55:24
